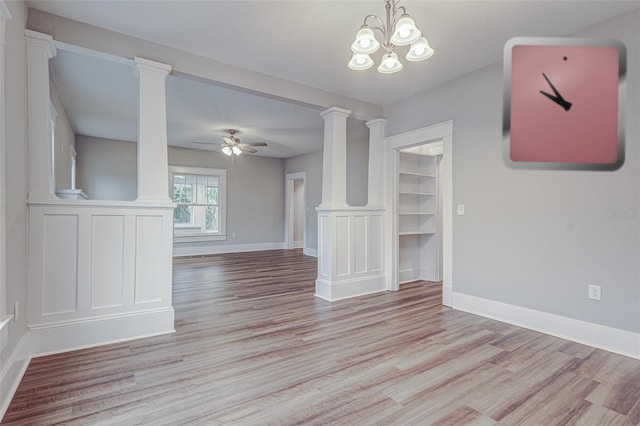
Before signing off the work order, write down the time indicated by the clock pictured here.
9:54
